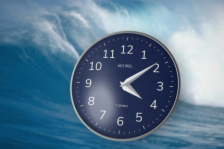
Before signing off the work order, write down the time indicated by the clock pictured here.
4:09
